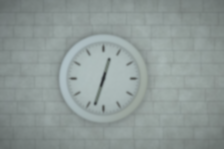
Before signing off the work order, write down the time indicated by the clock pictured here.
12:33
